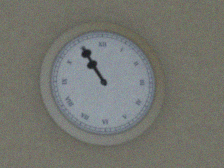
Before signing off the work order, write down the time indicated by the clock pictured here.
10:55
